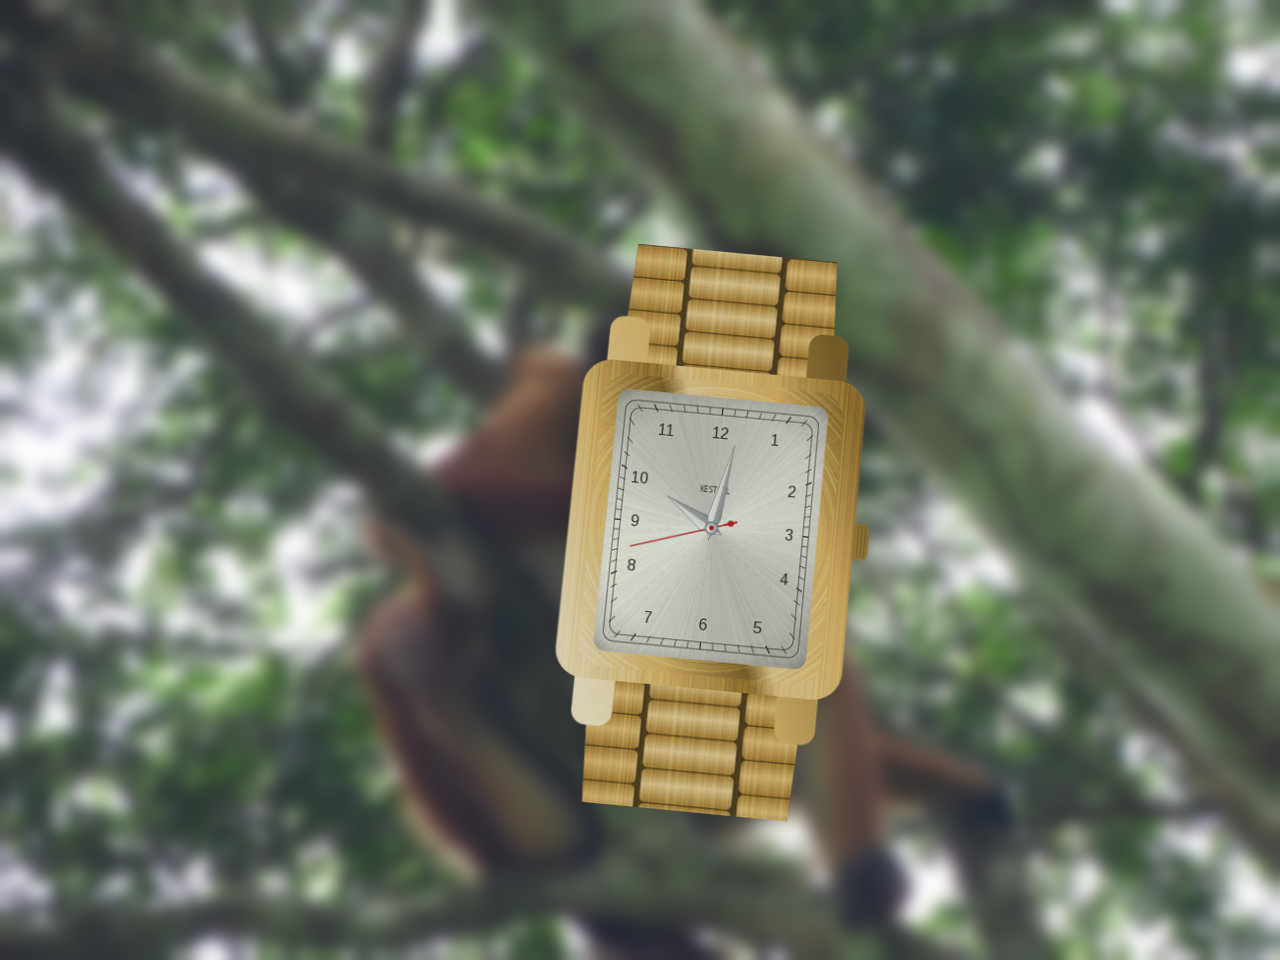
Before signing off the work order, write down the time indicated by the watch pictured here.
10:01:42
